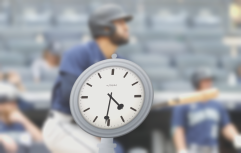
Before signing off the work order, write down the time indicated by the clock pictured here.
4:31
